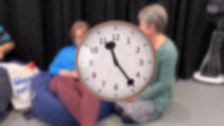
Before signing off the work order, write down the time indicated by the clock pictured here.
11:24
